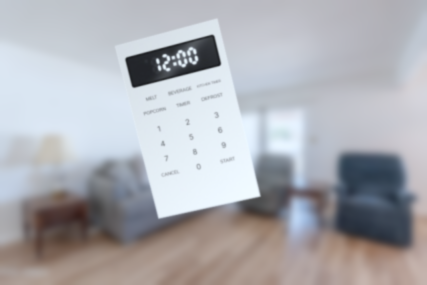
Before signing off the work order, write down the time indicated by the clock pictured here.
12:00
